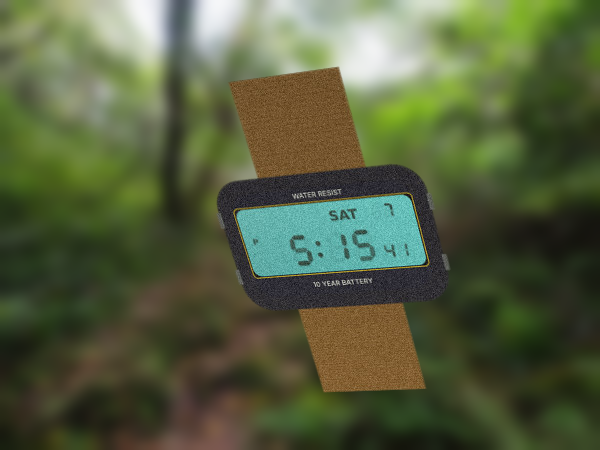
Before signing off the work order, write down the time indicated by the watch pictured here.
5:15:41
